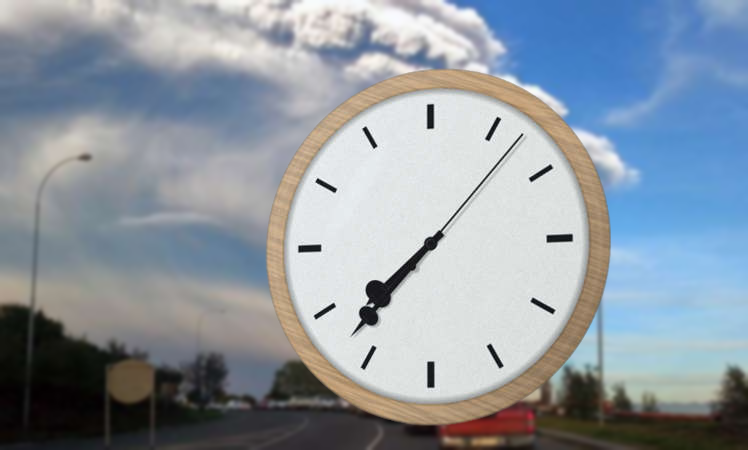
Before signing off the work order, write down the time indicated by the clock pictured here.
7:37:07
